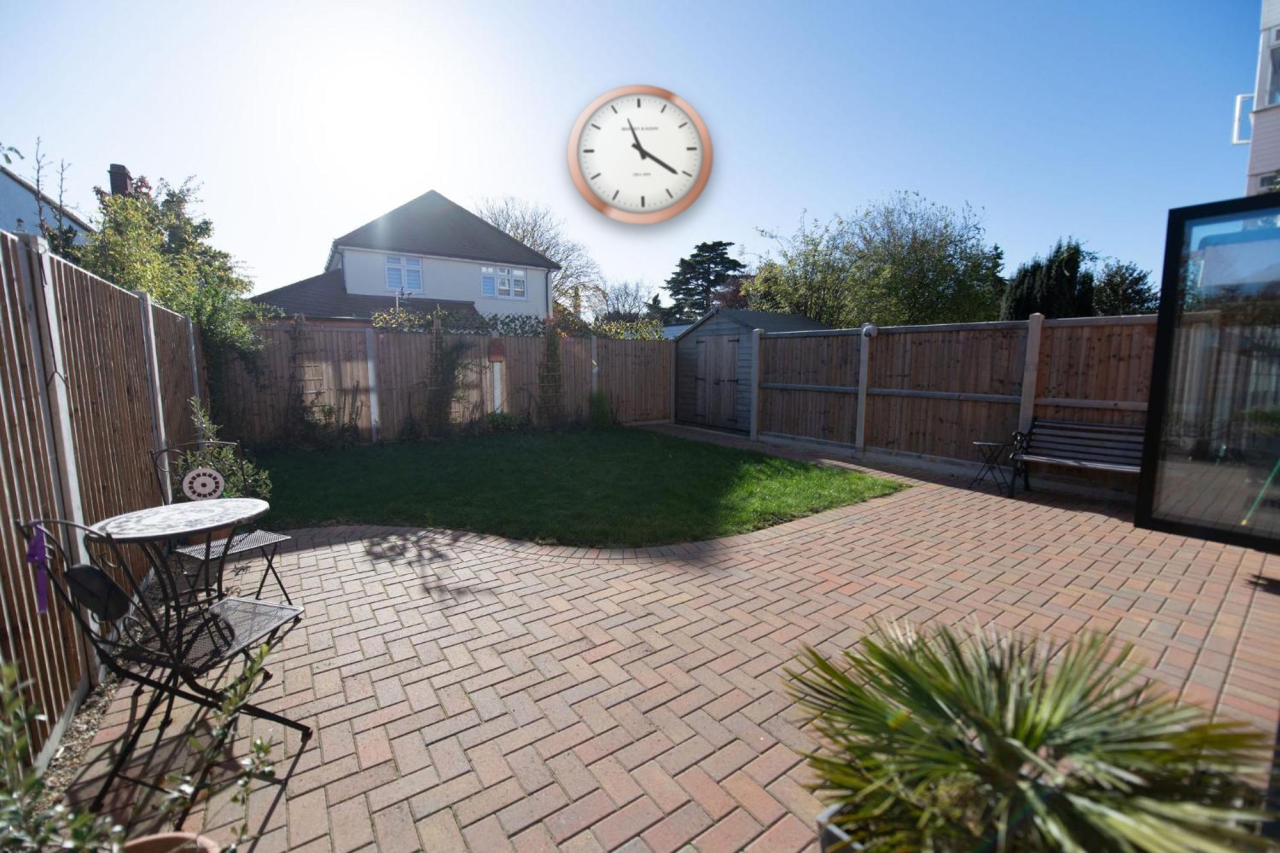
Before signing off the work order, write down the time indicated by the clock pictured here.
11:21
